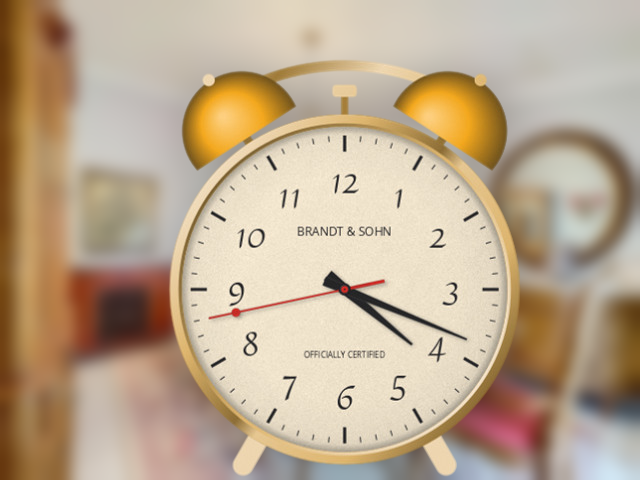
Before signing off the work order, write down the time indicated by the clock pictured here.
4:18:43
